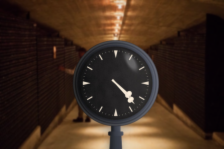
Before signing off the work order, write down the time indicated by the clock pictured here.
4:23
